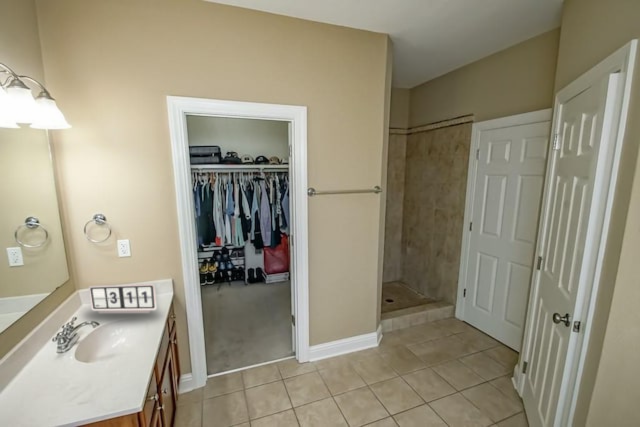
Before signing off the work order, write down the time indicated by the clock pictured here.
3:11
